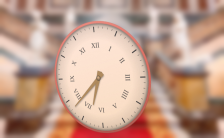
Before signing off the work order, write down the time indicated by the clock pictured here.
6:38
